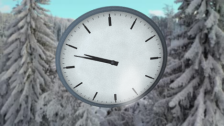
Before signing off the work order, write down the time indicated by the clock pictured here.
9:48
